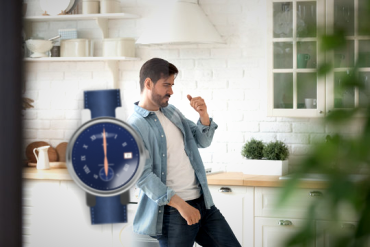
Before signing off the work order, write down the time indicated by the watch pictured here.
6:00
